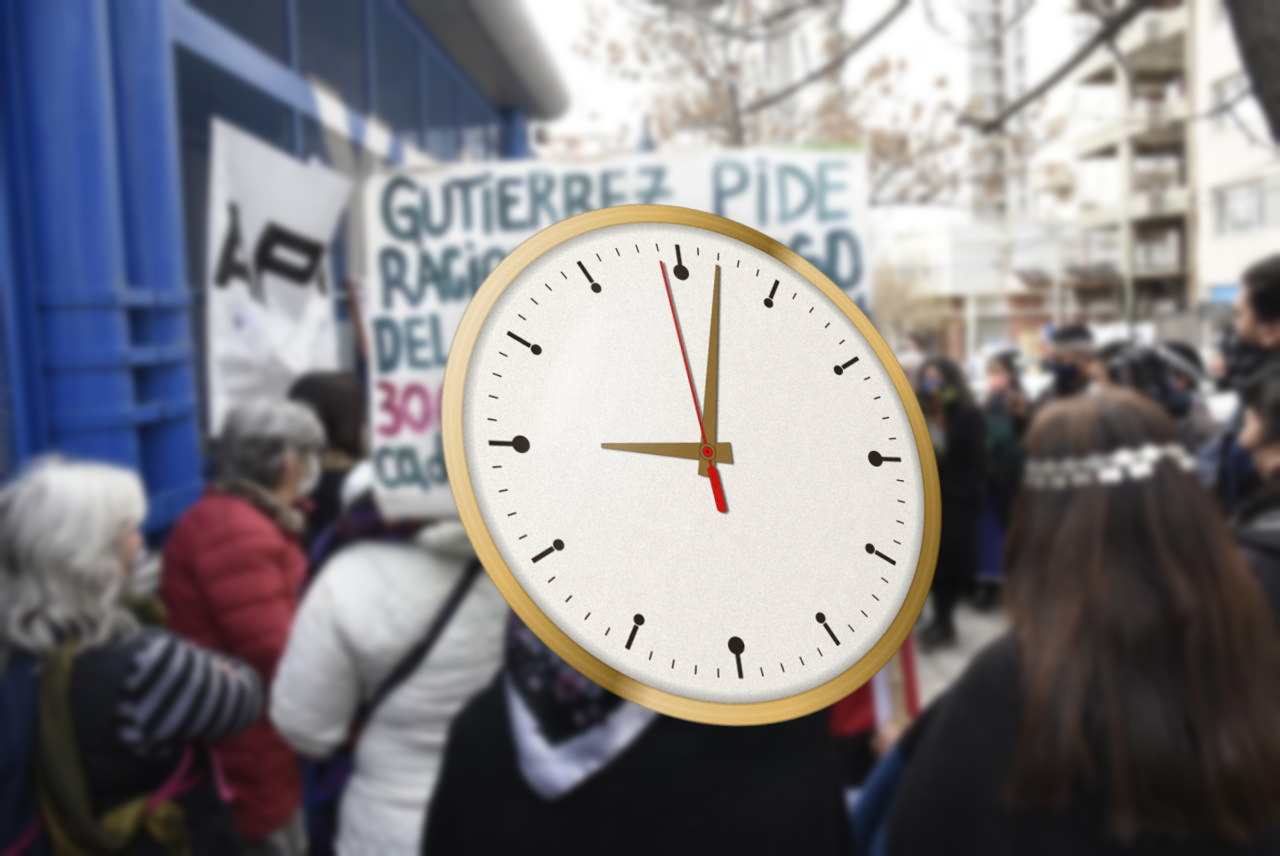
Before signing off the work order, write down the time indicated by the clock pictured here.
9:01:59
